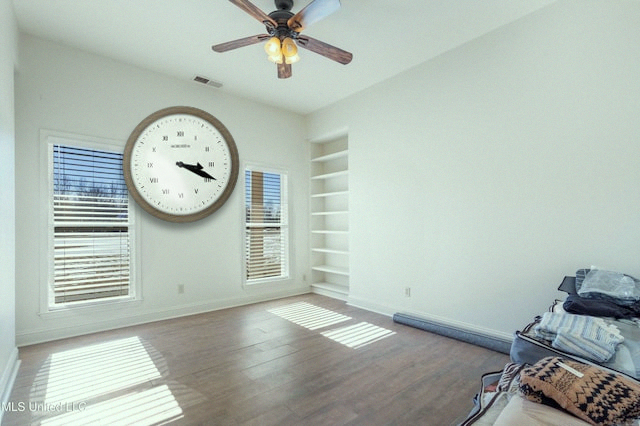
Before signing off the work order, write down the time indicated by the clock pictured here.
3:19
